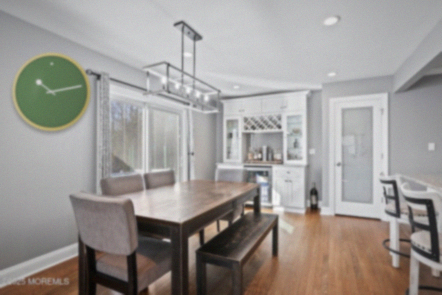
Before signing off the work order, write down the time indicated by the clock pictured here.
10:13
